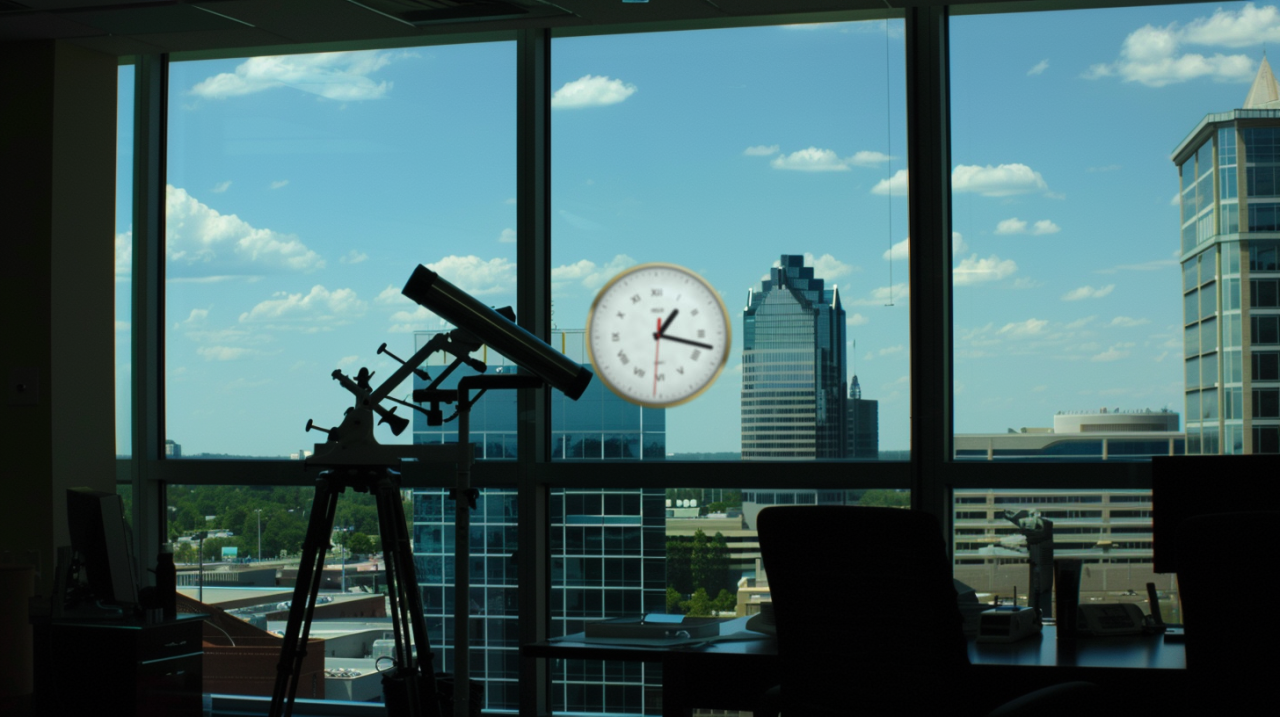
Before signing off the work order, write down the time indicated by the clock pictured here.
1:17:31
